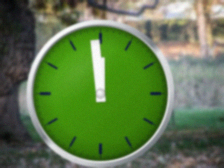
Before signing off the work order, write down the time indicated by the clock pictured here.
11:59
